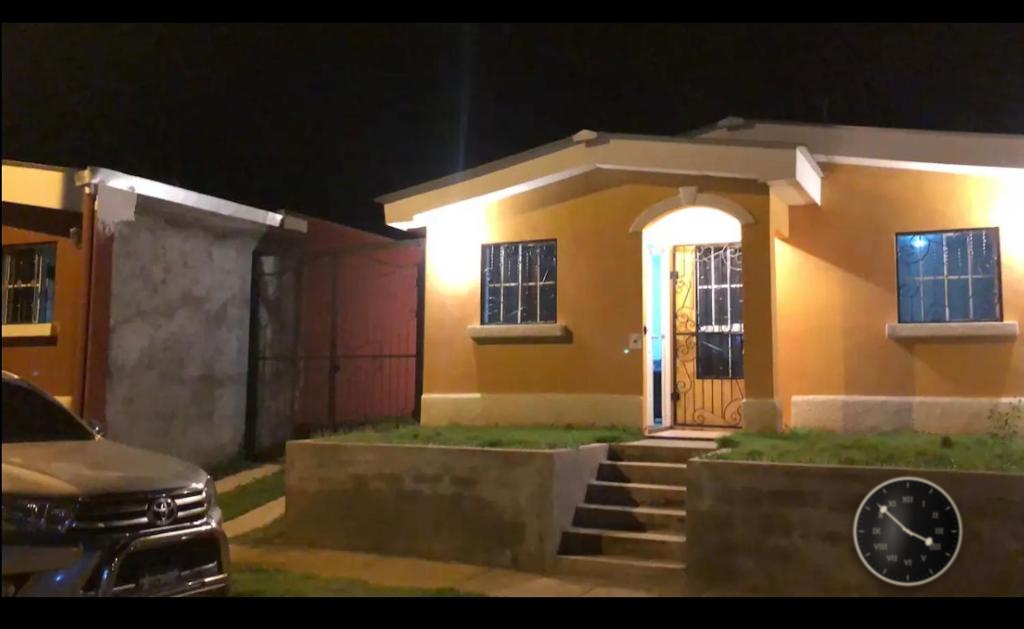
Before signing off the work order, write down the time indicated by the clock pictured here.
3:52
